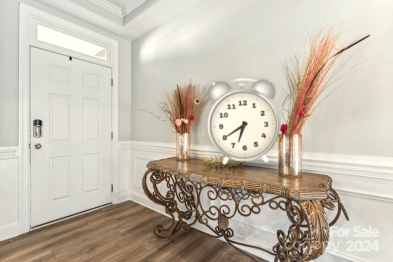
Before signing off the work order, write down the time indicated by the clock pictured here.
6:40
